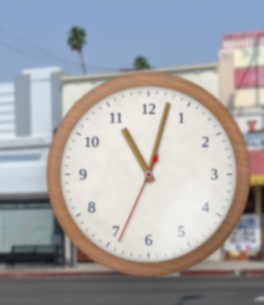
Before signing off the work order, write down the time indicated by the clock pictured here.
11:02:34
